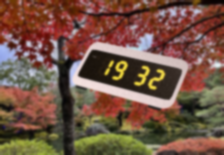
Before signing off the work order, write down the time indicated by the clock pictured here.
19:32
